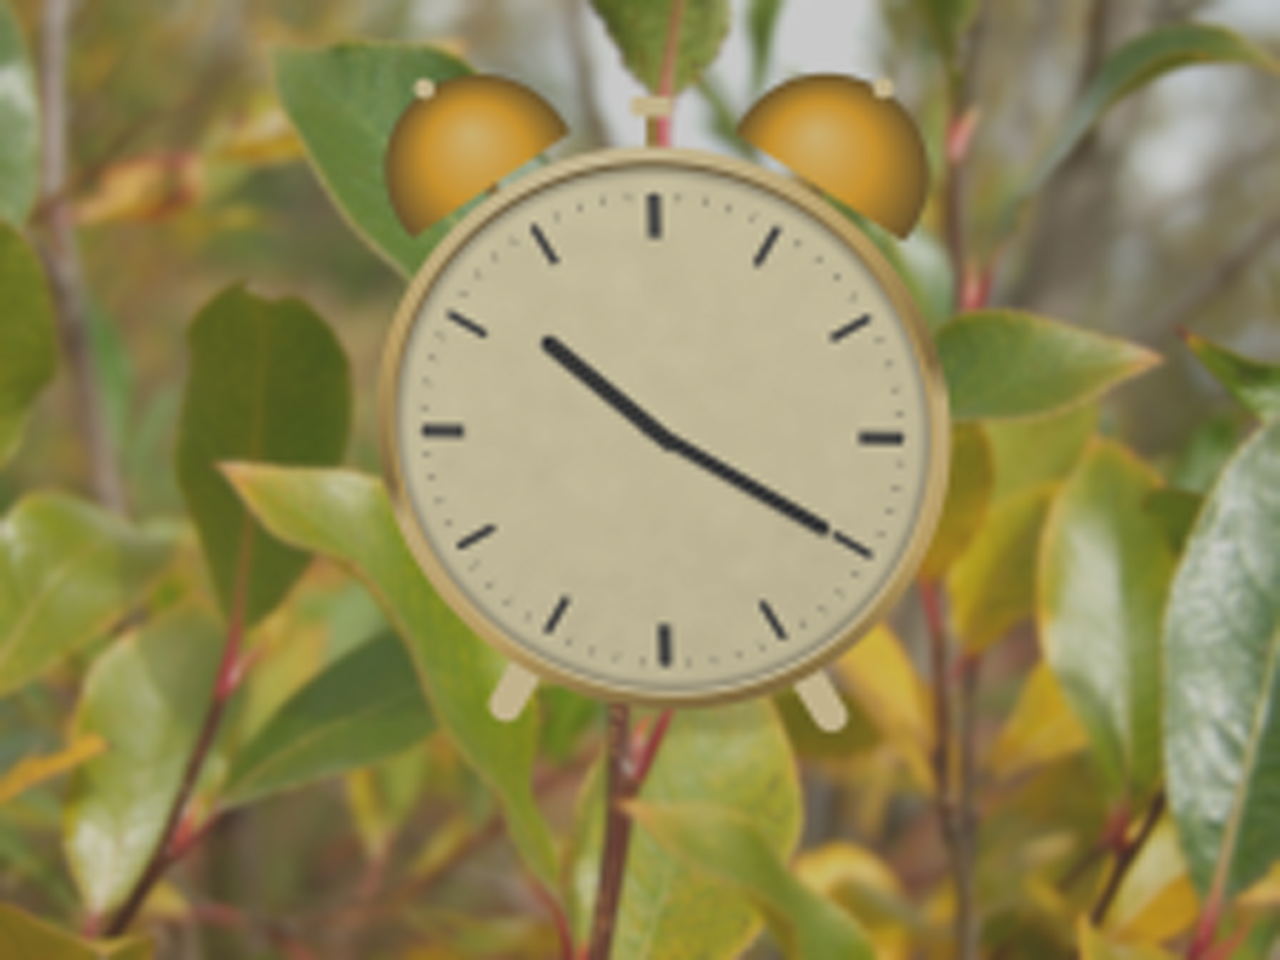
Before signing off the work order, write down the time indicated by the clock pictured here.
10:20
